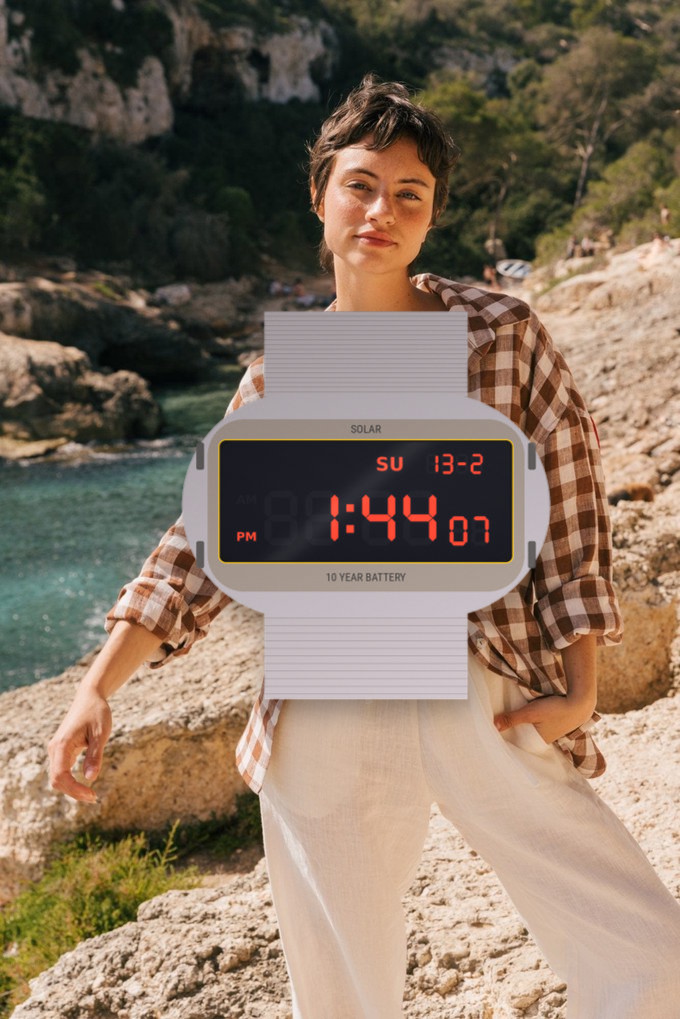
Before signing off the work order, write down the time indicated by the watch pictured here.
1:44:07
